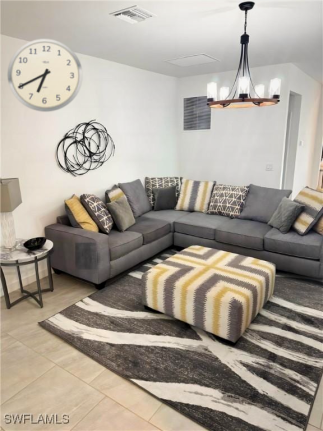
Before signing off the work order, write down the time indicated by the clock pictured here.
6:40
